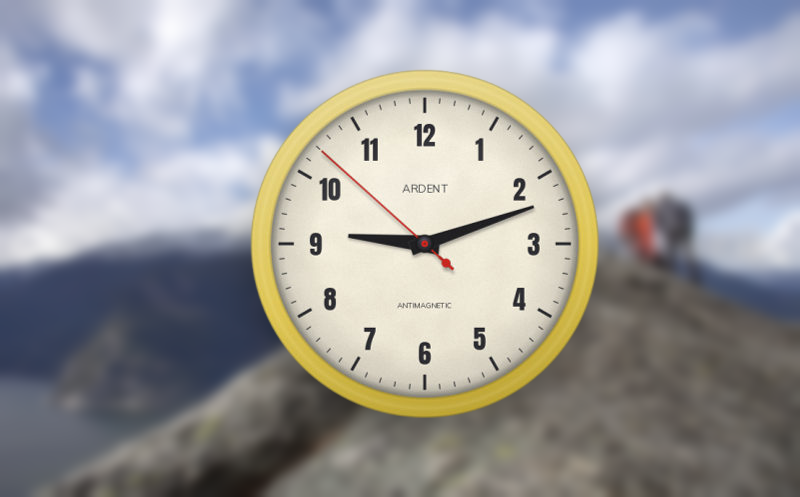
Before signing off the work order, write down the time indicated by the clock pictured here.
9:11:52
